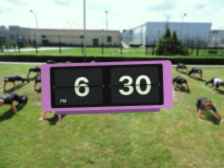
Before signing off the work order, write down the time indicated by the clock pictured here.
6:30
